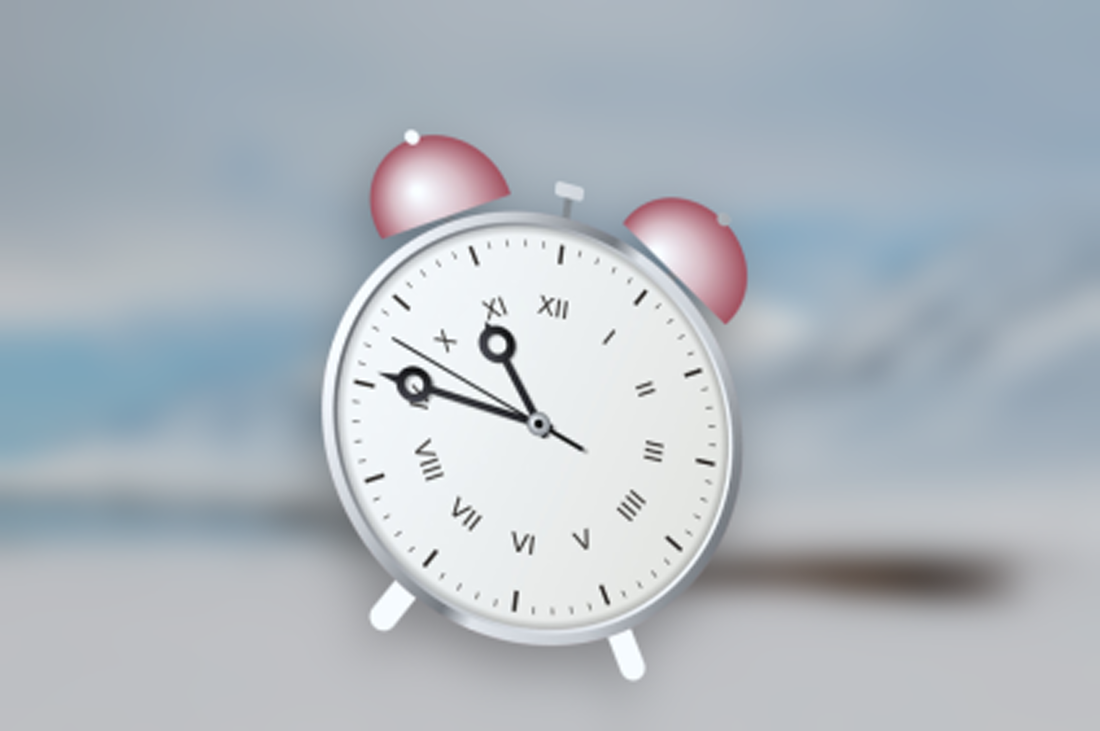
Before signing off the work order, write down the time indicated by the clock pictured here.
10:45:48
